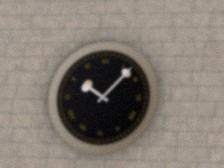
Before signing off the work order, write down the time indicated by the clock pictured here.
10:07
